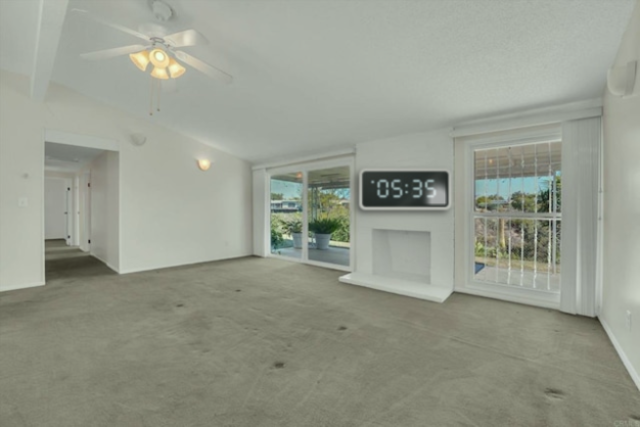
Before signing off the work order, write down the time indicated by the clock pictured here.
5:35
